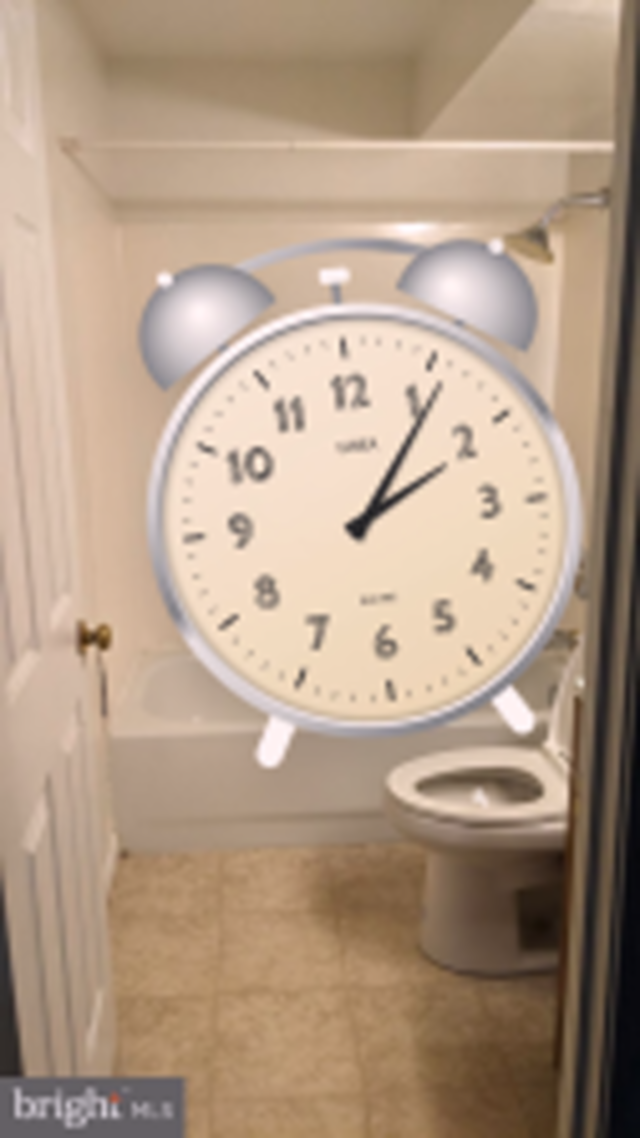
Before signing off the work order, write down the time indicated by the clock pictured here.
2:06
